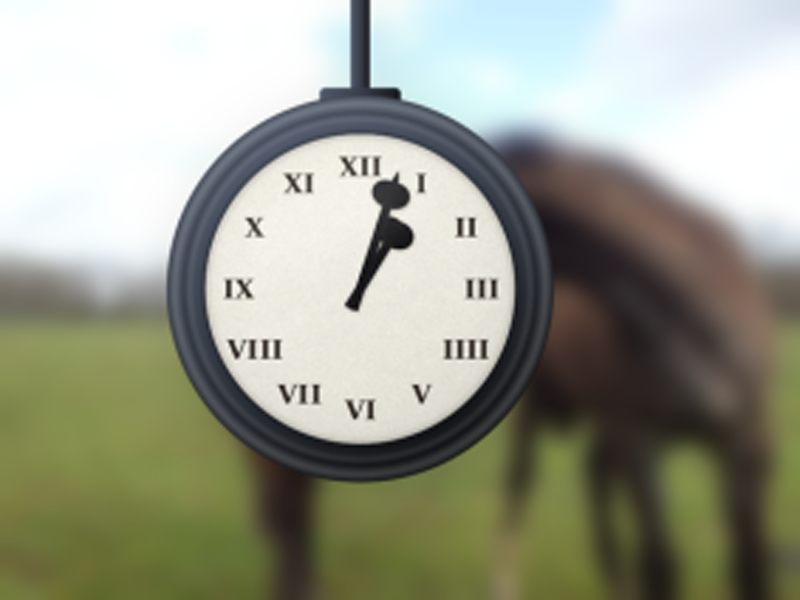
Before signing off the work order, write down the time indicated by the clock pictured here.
1:03
